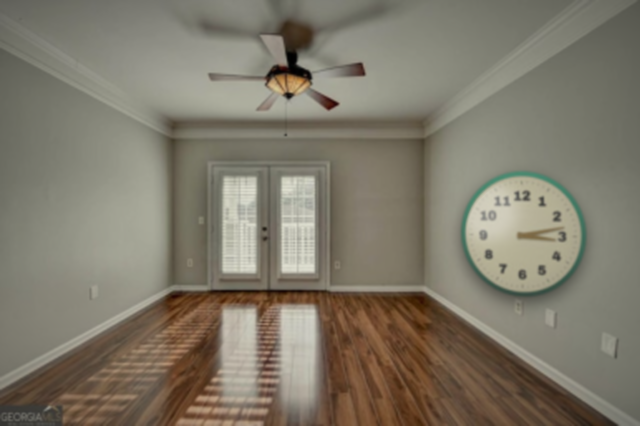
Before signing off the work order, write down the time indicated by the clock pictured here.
3:13
